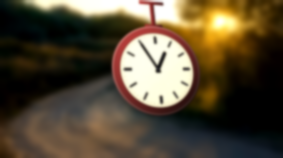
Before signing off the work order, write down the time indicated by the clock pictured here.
12:55
